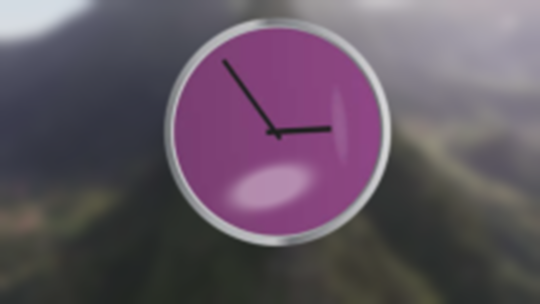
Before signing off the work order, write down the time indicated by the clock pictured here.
2:54
